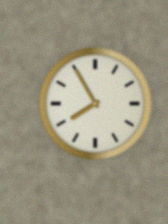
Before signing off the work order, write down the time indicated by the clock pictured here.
7:55
